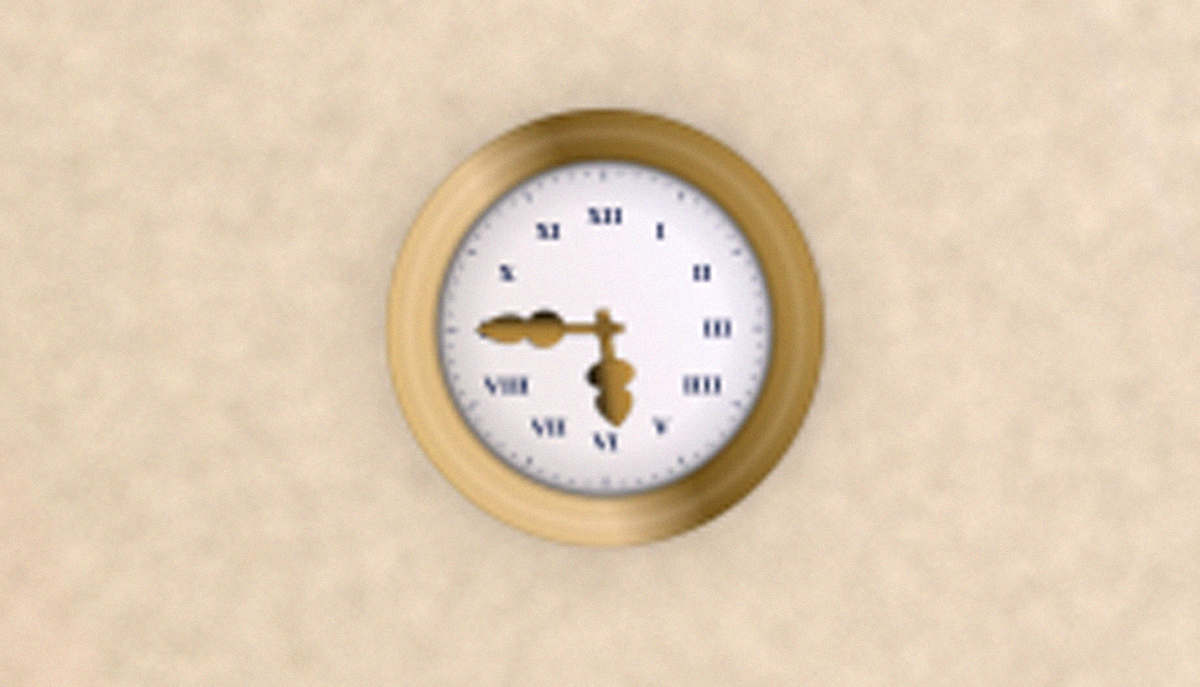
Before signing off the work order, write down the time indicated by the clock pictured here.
5:45
